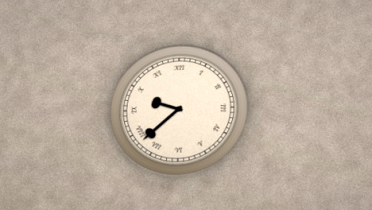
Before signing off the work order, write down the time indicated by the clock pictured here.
9:38
